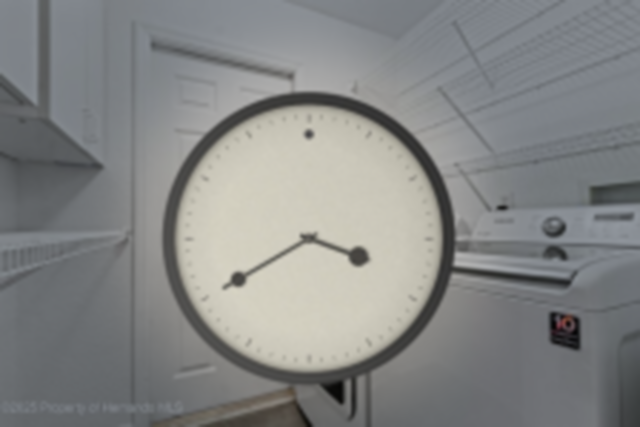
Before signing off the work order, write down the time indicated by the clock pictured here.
3:40
